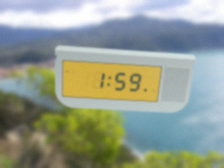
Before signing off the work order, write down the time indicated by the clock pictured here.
1:59
